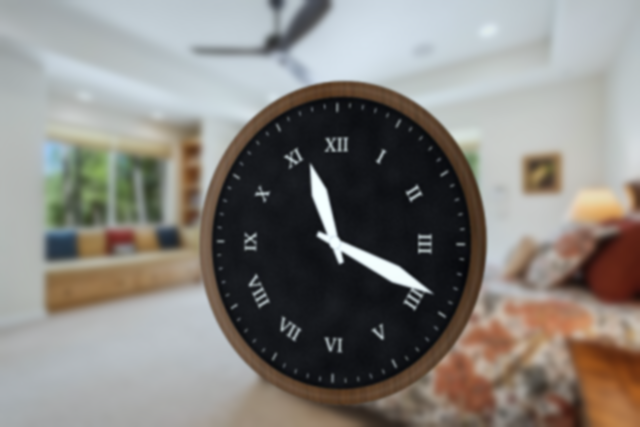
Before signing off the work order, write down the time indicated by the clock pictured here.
11:19
